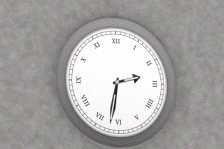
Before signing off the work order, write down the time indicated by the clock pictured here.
2:32
